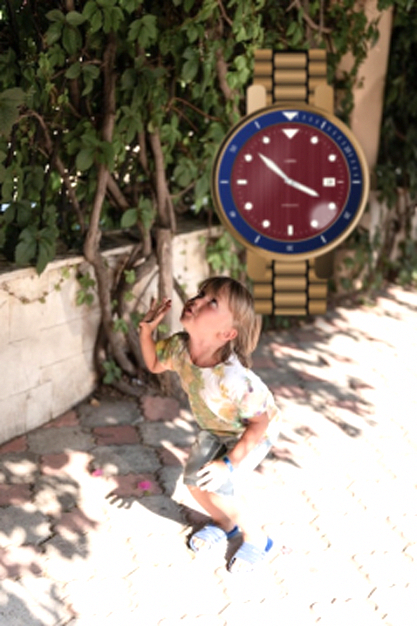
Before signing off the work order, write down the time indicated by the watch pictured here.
3:52
